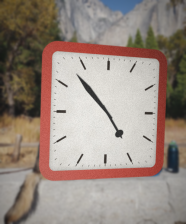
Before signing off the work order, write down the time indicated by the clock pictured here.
4:53
